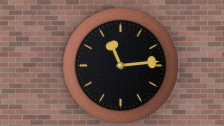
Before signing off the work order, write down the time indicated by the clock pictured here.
11:14
